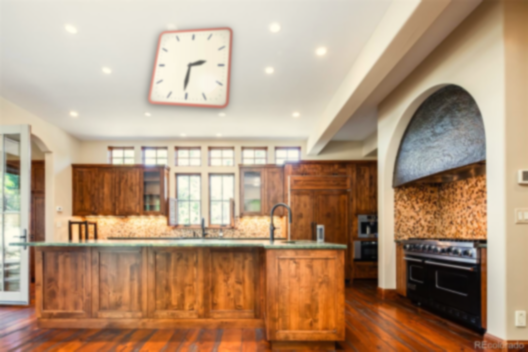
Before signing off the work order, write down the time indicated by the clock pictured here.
2:31
